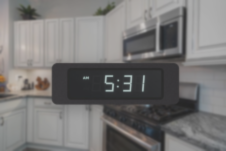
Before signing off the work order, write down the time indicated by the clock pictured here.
5:31
